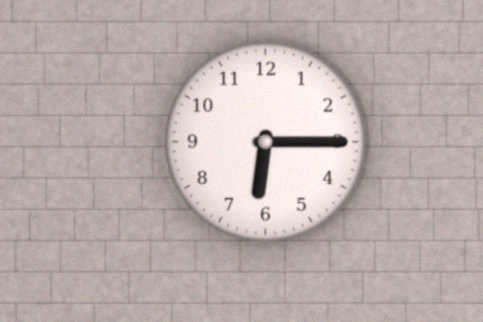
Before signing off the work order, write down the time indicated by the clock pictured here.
6:15
